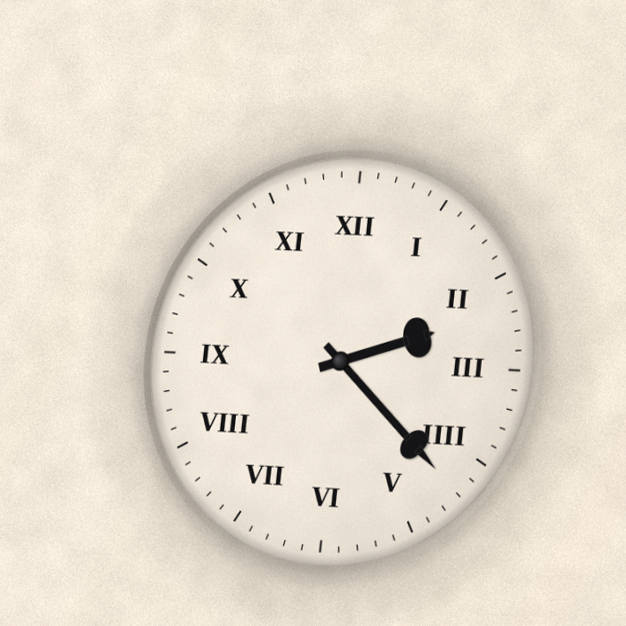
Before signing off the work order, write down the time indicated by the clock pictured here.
2:22
